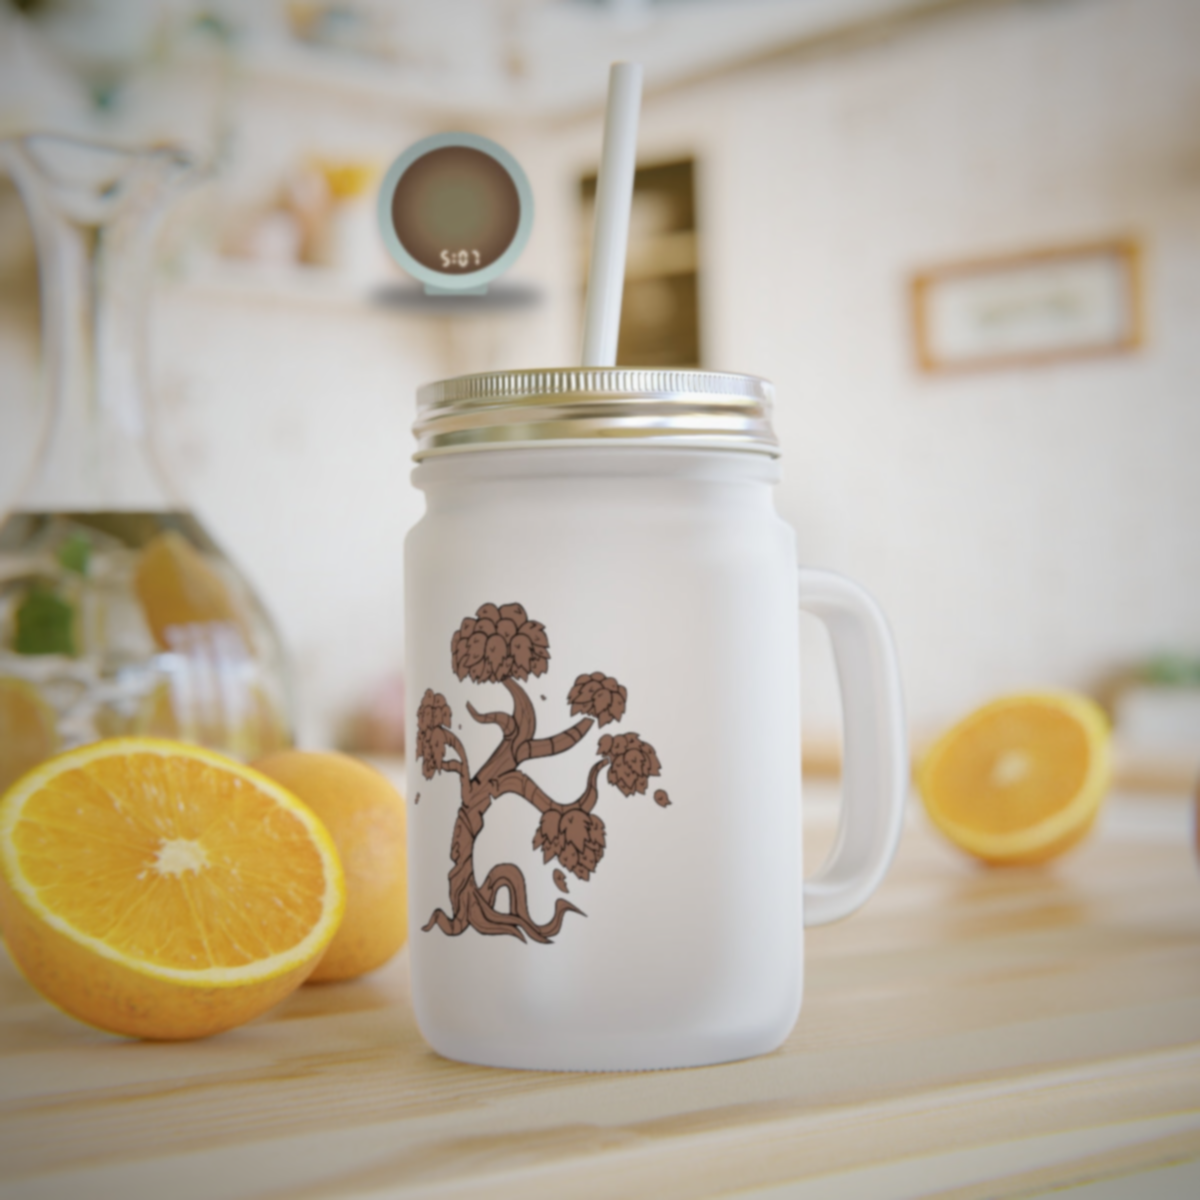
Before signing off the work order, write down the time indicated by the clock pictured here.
5:07
